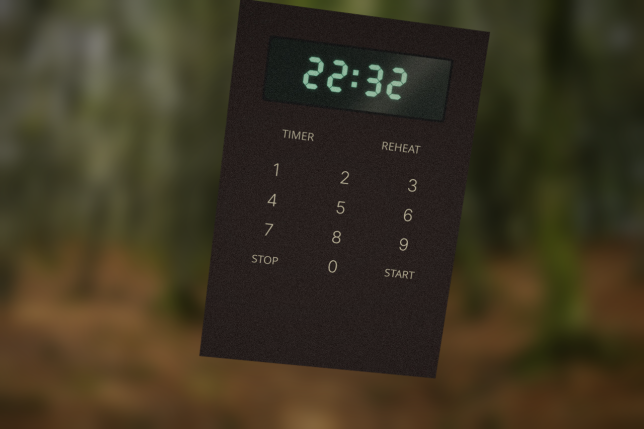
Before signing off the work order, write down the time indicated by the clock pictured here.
22:32
